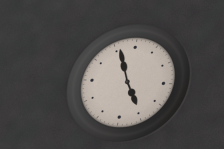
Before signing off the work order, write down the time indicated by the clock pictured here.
4:56
